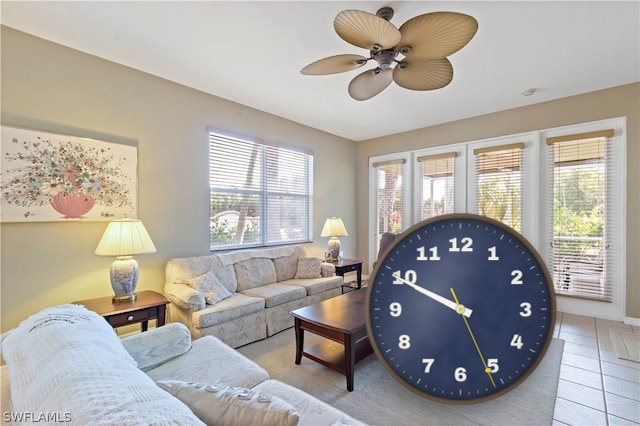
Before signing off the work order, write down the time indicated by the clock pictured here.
9:49:26
